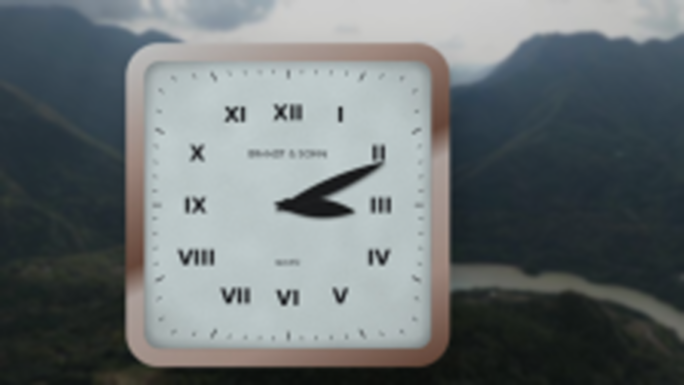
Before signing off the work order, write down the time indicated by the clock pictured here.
3:11
